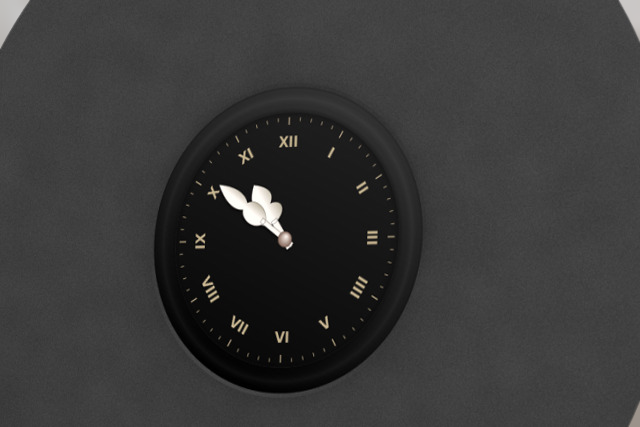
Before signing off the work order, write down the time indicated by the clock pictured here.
10:51
